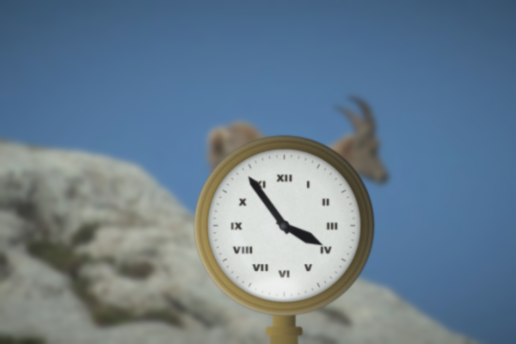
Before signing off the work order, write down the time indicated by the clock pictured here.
3:54
